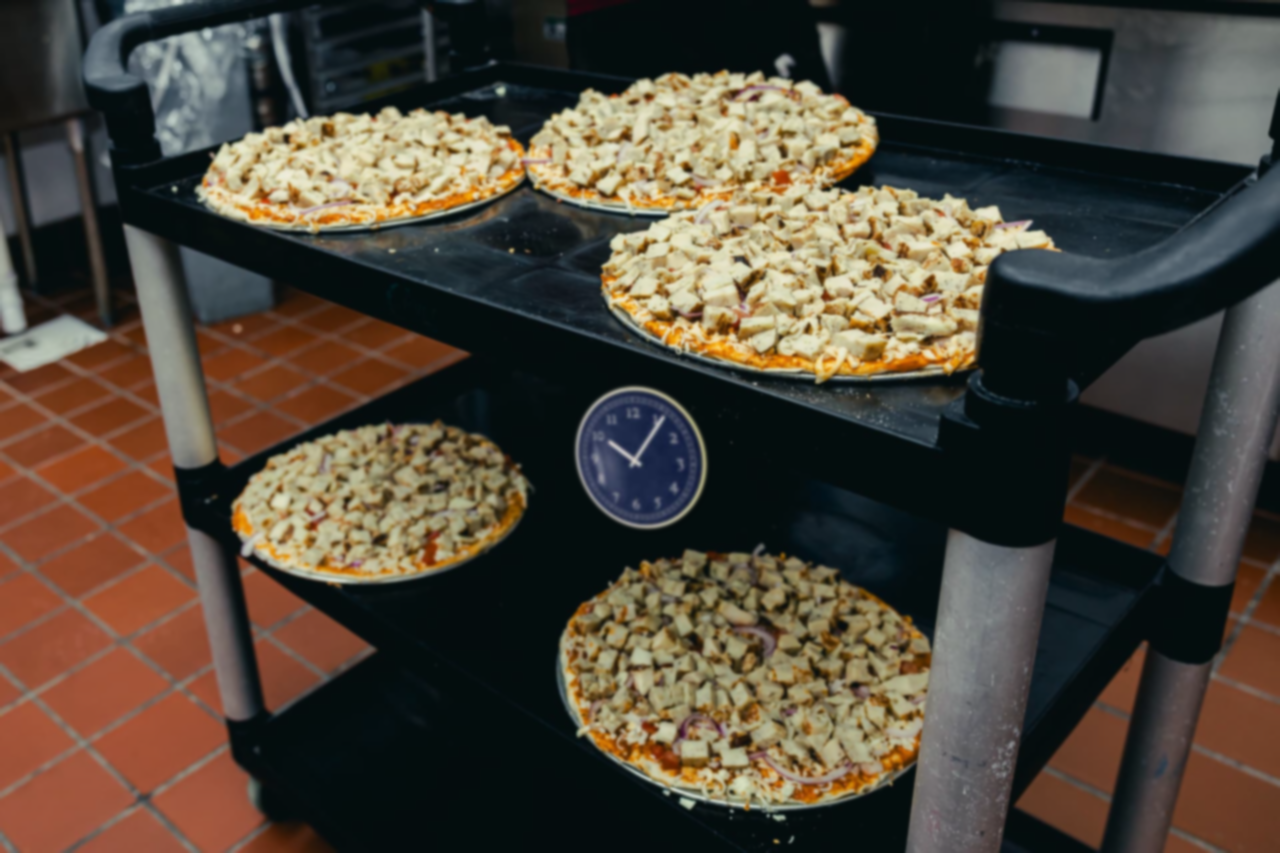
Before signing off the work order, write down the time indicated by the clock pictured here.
10:06
